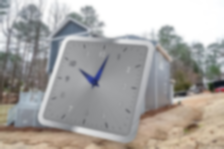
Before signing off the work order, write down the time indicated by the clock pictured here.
10:02
